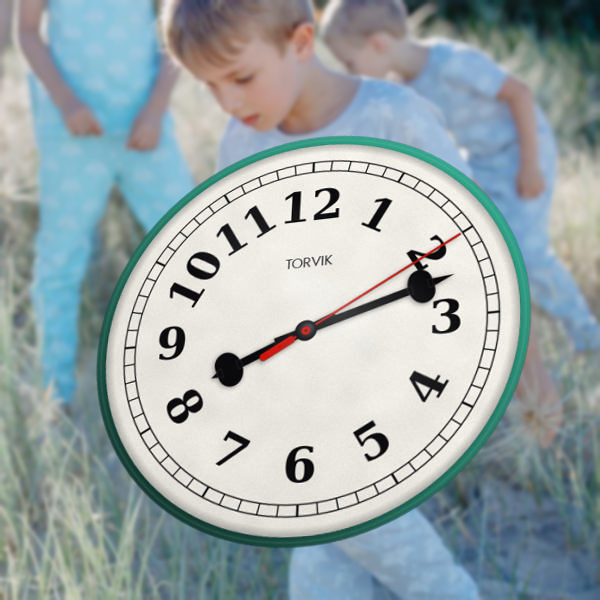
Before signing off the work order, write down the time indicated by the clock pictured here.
8:12:10
